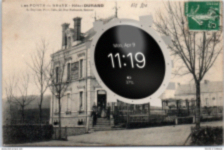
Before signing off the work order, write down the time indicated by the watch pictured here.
11:19
